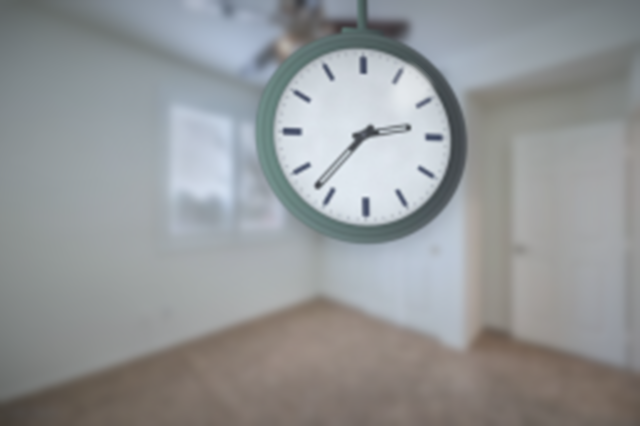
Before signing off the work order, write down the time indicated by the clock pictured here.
2:37
